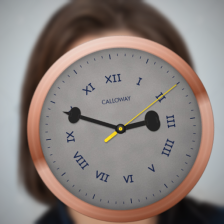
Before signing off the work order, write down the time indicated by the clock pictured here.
2:49:10
